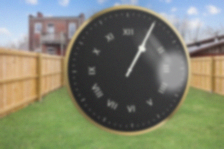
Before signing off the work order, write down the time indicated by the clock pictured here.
1:05
